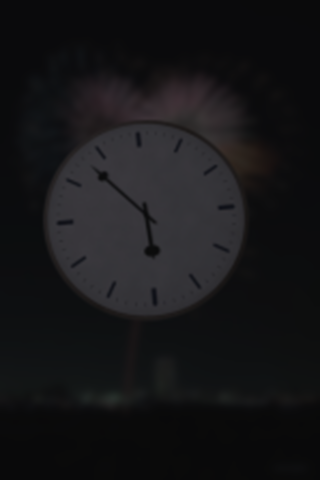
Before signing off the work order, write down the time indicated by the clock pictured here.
5:53
